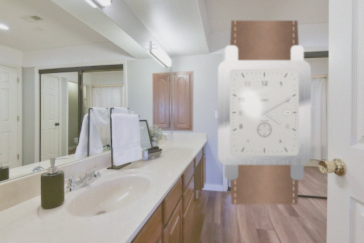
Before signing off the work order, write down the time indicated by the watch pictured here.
4:10
